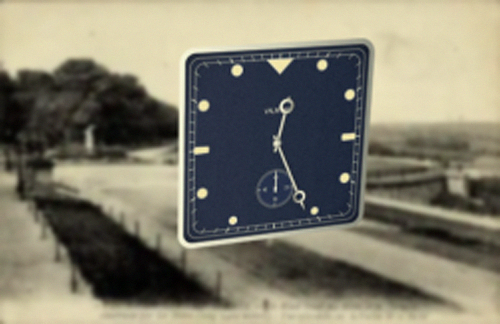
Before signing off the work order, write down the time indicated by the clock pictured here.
12:26
